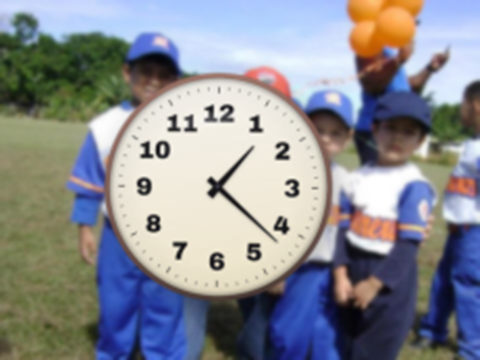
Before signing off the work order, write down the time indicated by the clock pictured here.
1:22
